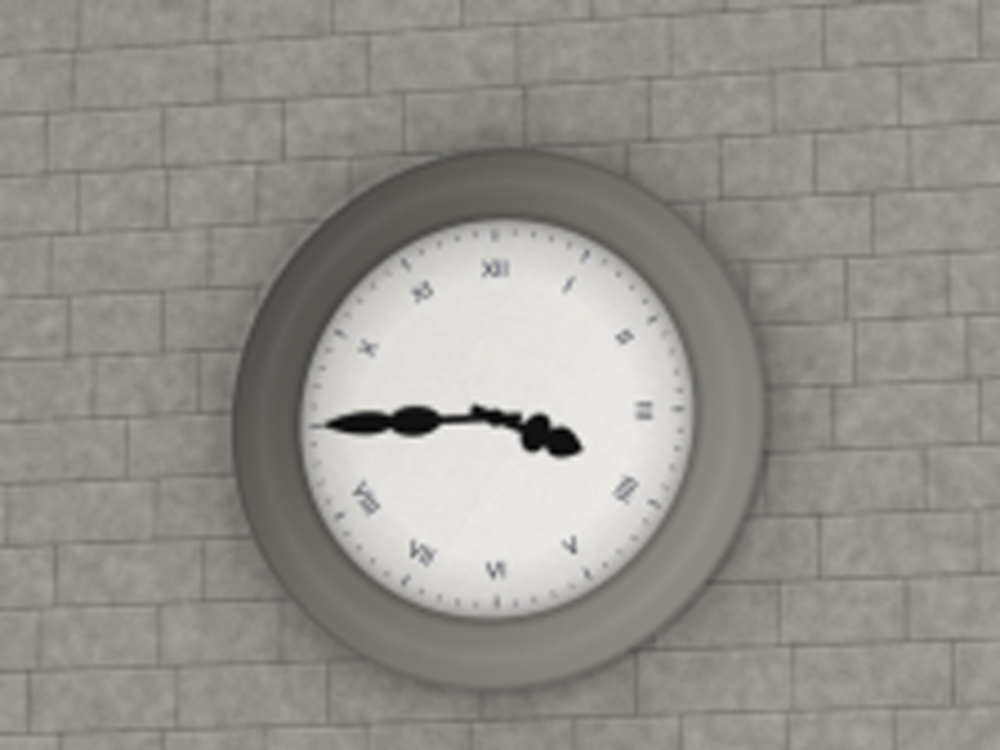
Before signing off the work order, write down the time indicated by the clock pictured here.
3:45
